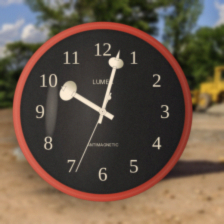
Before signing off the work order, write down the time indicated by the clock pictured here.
10:02:34
